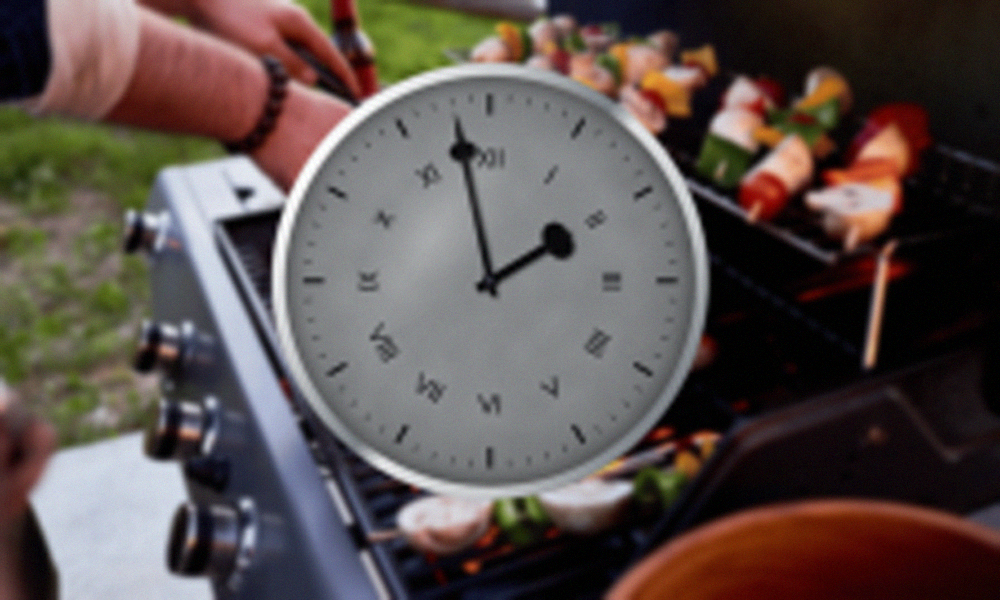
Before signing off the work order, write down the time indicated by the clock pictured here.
1:58
